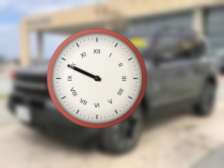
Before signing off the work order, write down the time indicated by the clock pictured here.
9:49
